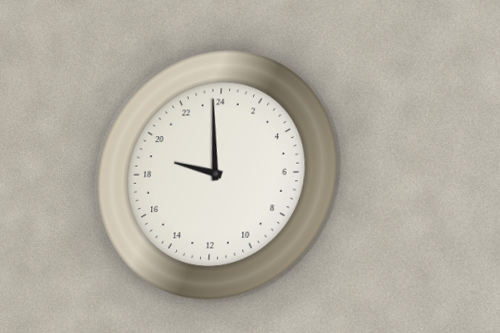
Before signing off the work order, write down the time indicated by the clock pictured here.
18:59
